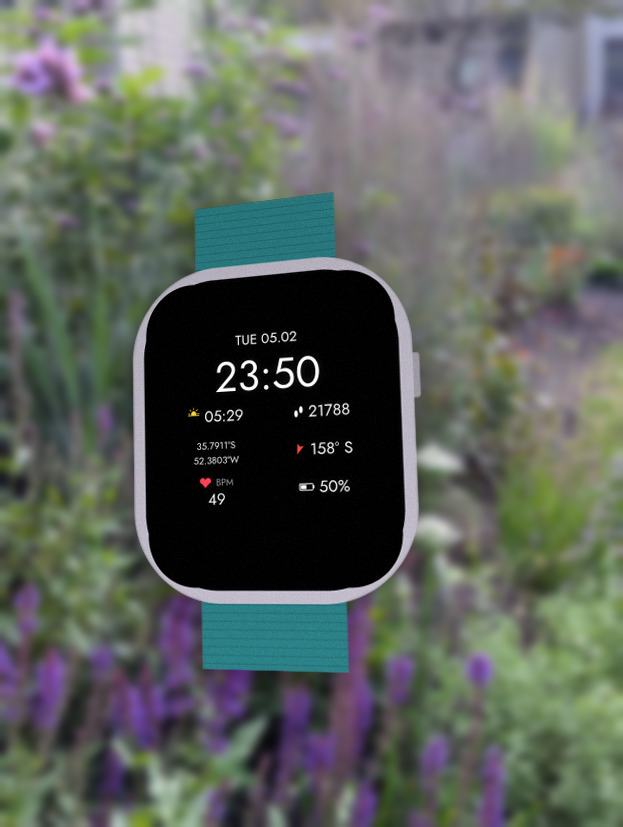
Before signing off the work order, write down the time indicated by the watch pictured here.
23:50
